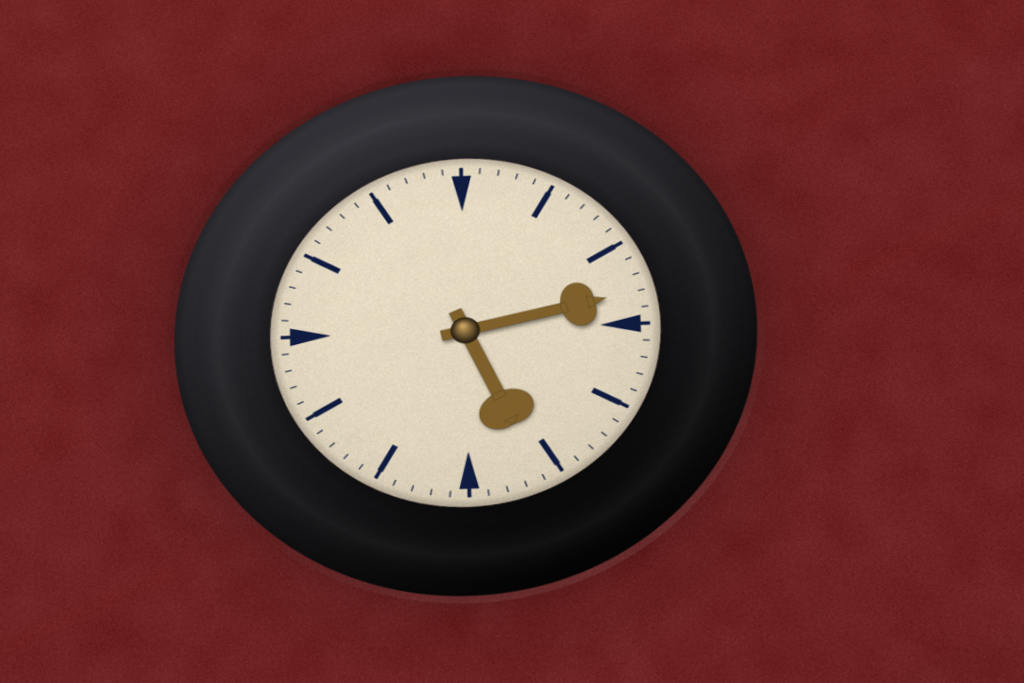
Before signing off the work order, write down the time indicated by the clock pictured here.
5:13
